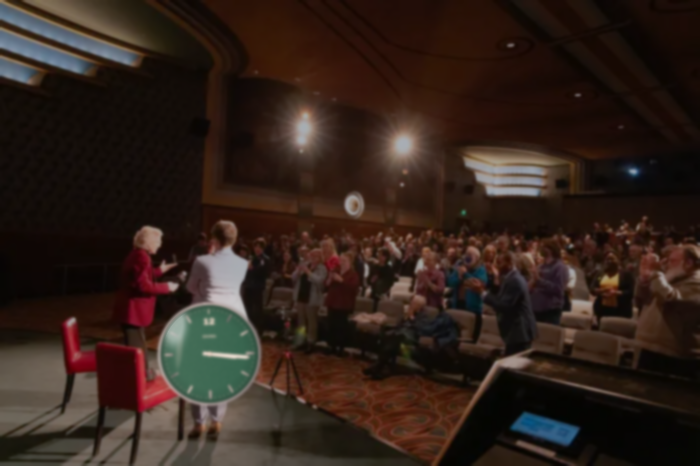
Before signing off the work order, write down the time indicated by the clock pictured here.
3:16
